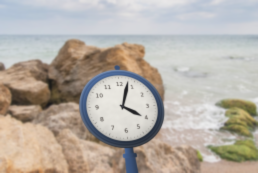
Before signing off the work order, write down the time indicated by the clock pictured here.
4:03
